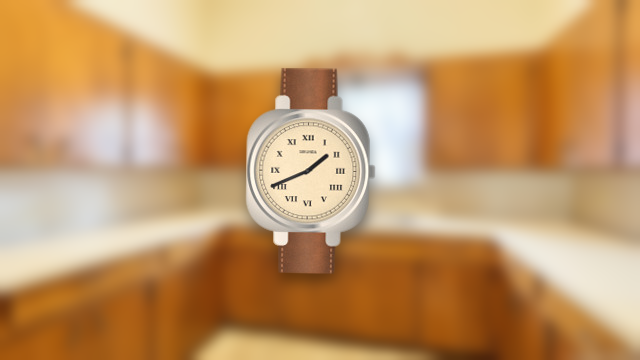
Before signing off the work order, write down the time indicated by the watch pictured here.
1:41
